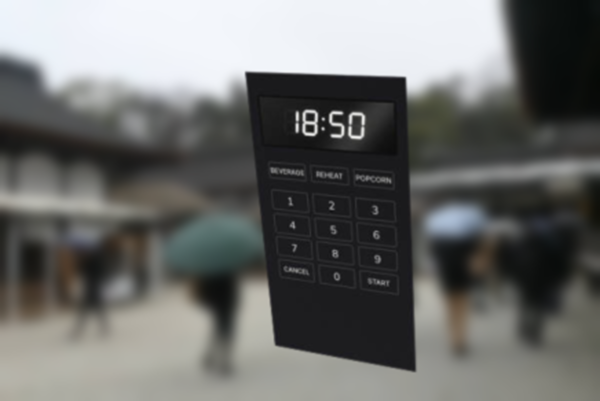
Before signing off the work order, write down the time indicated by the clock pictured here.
18:50
